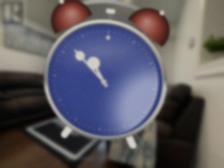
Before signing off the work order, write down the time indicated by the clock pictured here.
10:52
